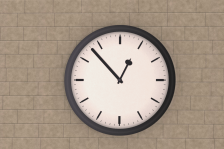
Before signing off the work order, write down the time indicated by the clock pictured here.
12:53
